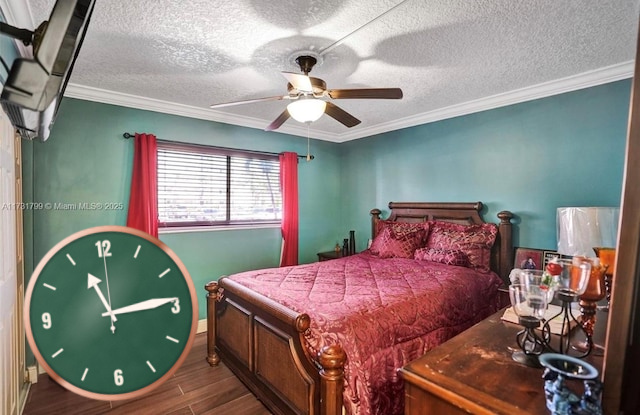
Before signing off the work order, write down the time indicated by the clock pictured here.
11:14:00
